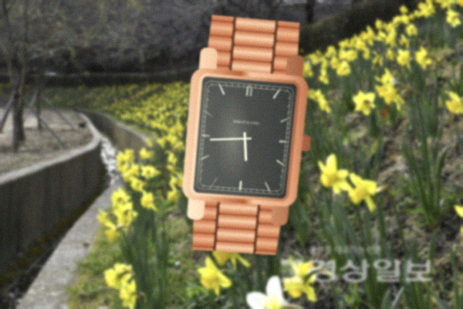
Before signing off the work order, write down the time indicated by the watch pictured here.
5:44
